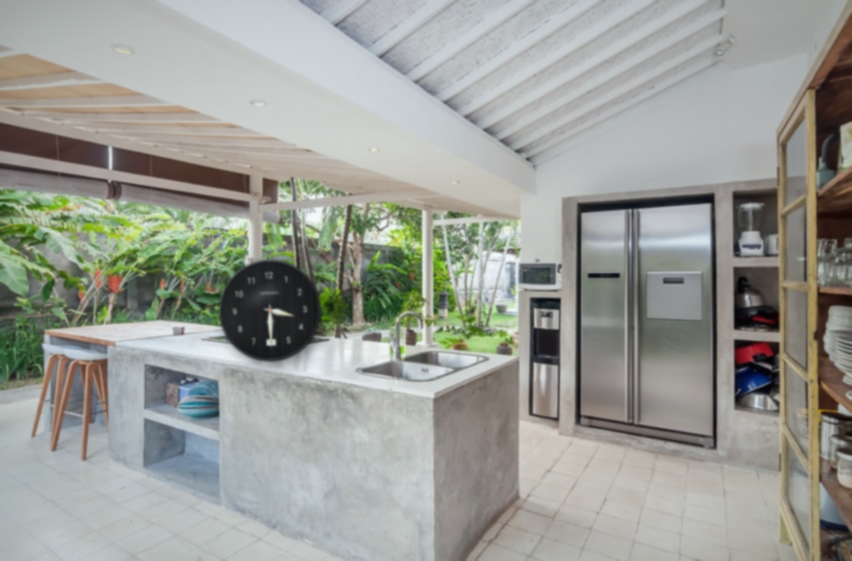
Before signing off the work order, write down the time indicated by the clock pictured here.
3:30
